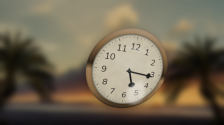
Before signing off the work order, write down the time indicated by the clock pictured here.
5:16
